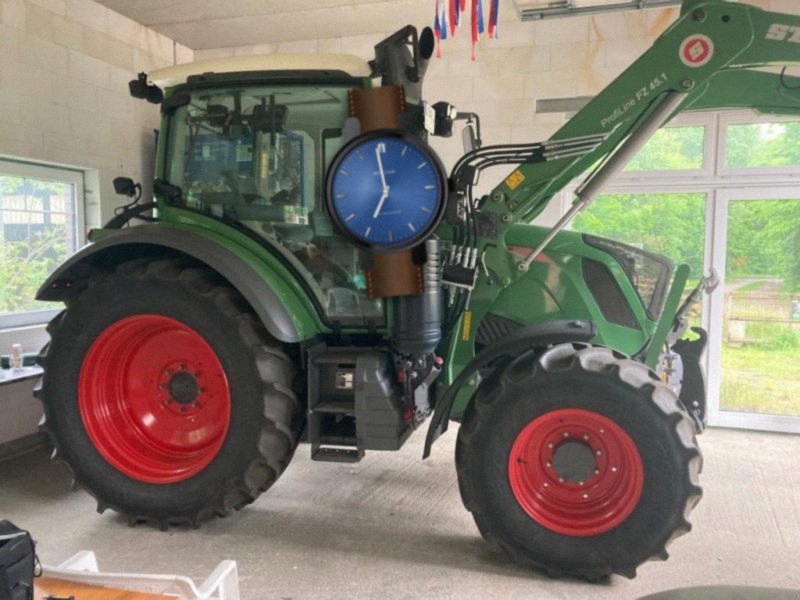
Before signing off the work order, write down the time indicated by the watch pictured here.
6:59
